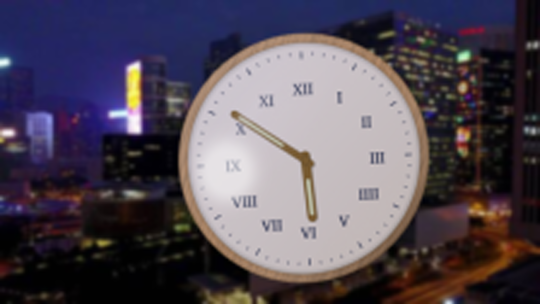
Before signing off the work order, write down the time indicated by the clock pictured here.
5:51
